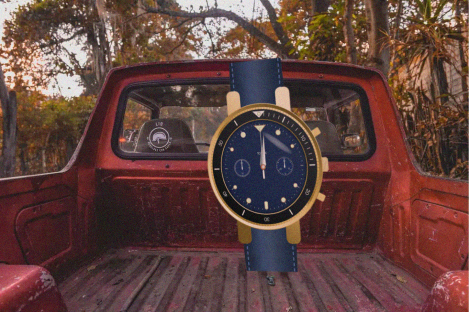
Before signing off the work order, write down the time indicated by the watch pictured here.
12:01
